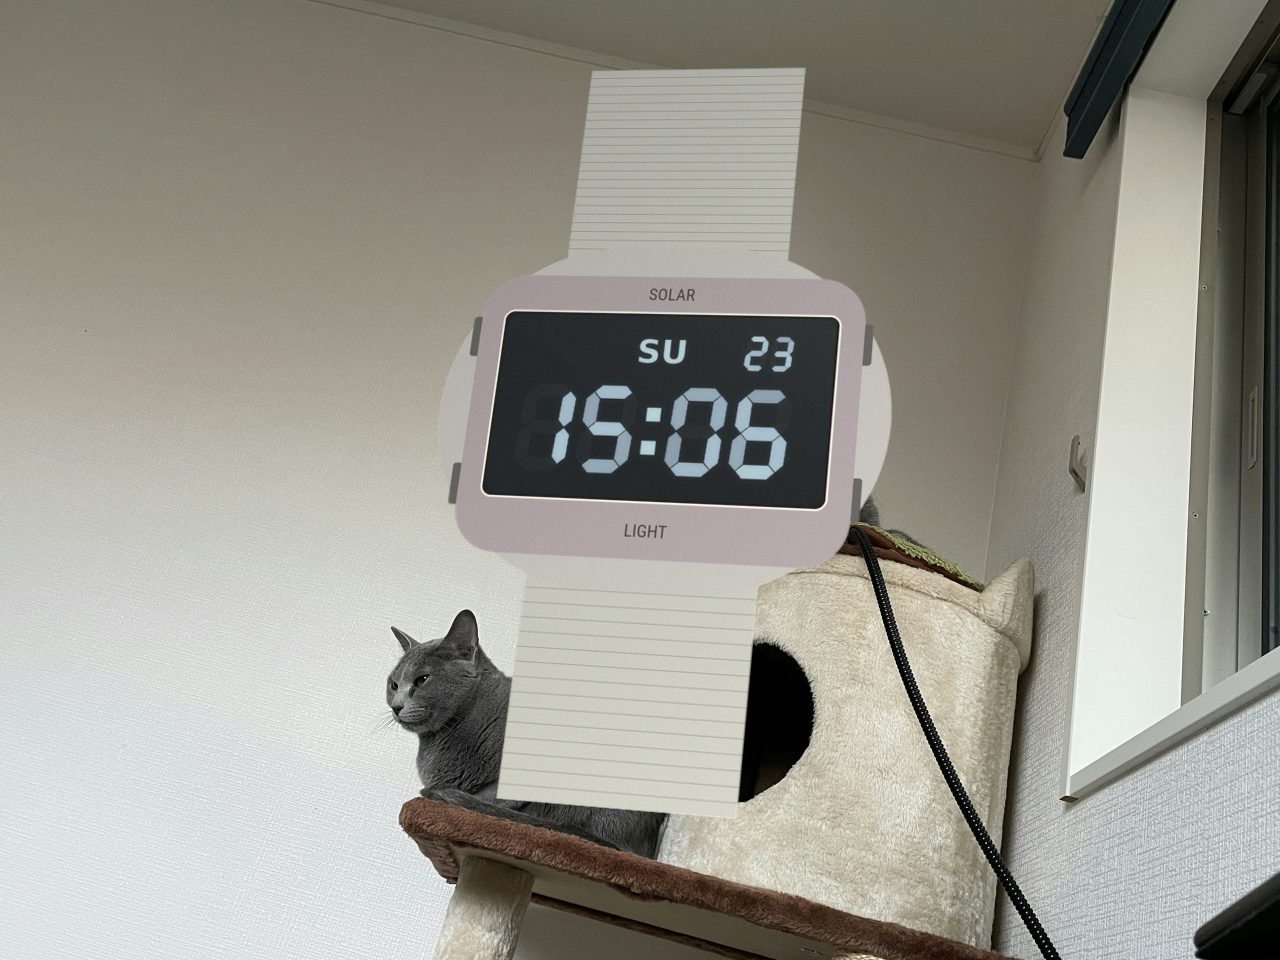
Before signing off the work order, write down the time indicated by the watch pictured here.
15:06
